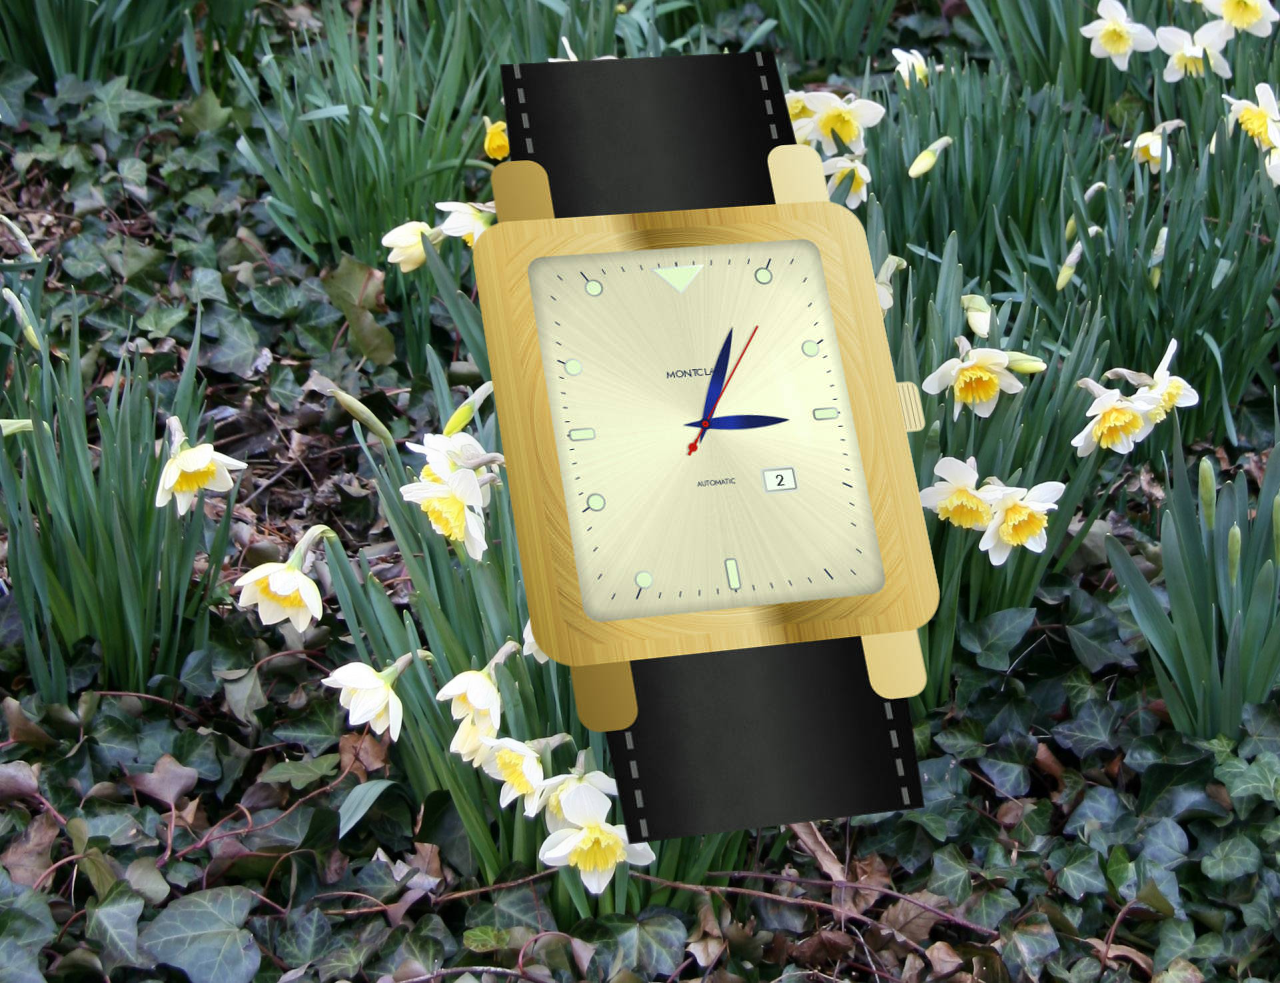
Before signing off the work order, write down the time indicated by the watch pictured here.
3:04:06
